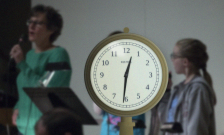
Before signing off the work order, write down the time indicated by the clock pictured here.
12:31
